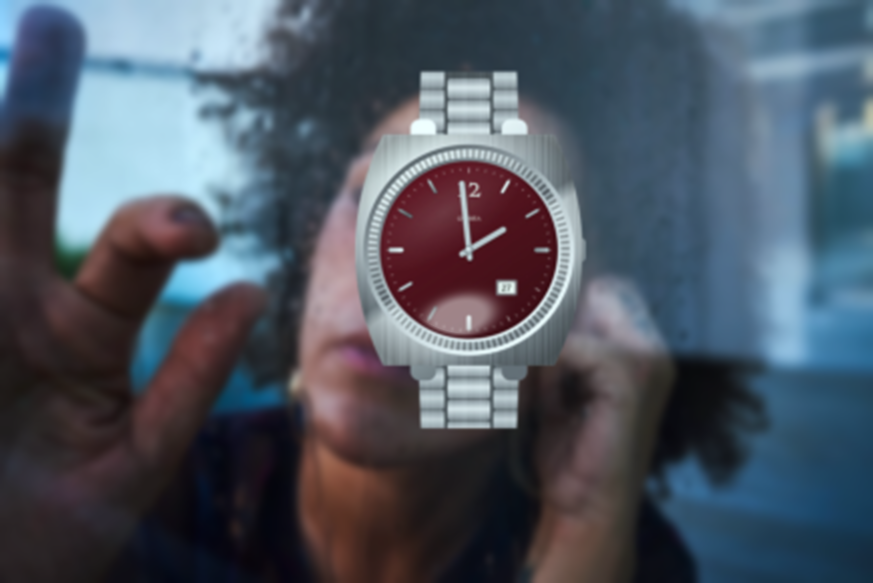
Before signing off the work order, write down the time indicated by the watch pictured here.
1:59
